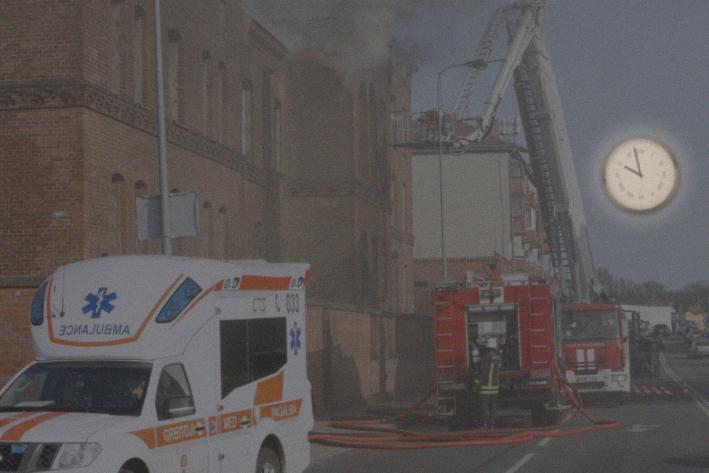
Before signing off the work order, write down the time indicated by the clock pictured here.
9:58
